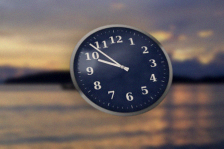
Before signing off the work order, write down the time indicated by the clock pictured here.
9:53
